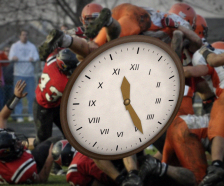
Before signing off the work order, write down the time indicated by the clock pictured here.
11:24
